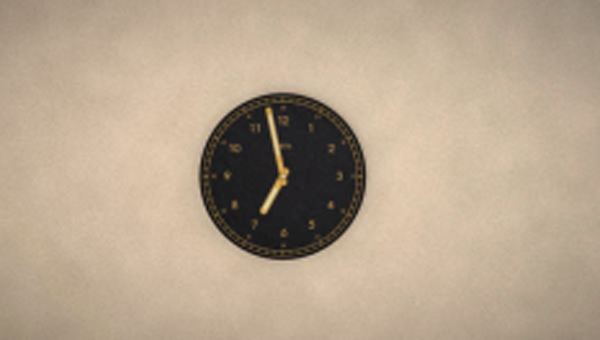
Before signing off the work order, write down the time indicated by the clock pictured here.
6:58
